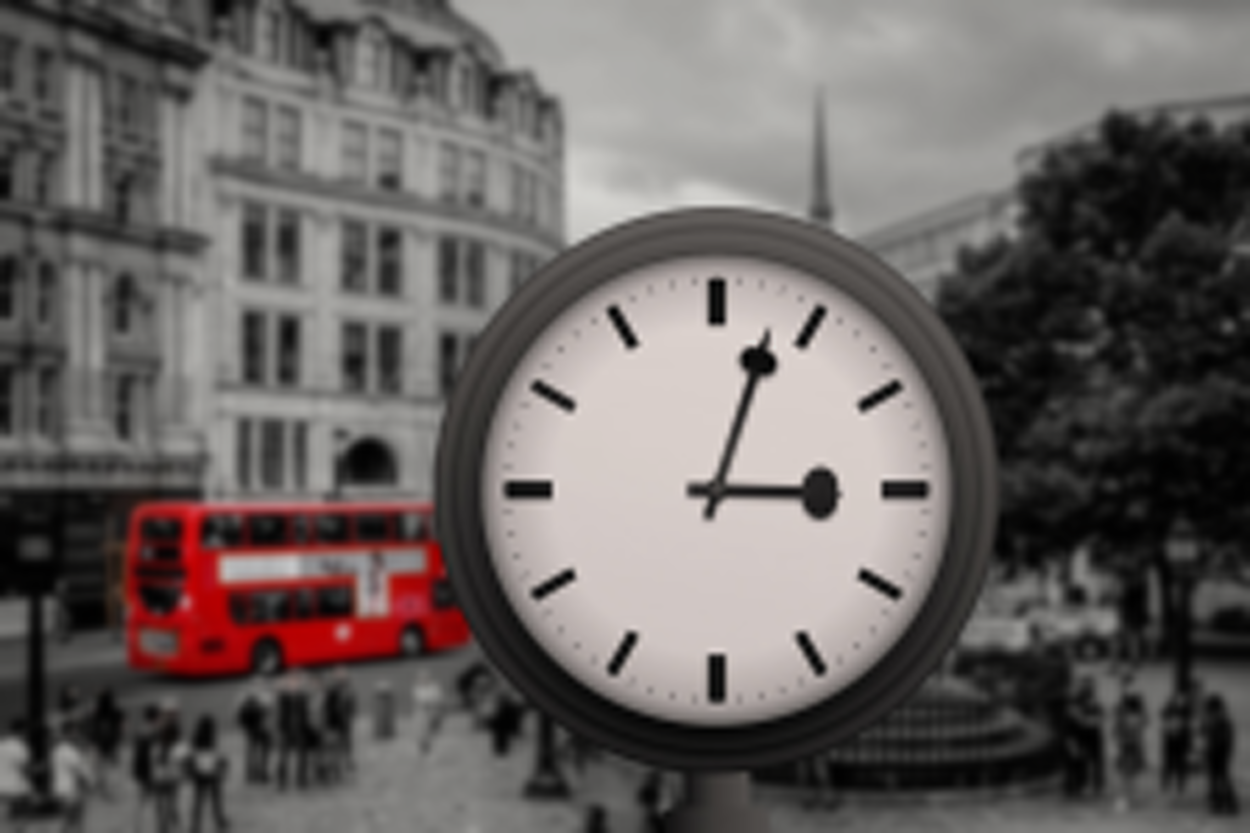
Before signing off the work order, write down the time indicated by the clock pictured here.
3:03
